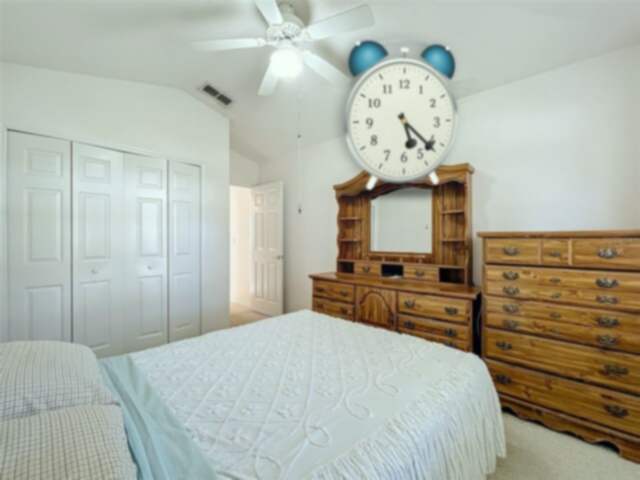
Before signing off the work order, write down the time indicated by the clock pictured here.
5:22
